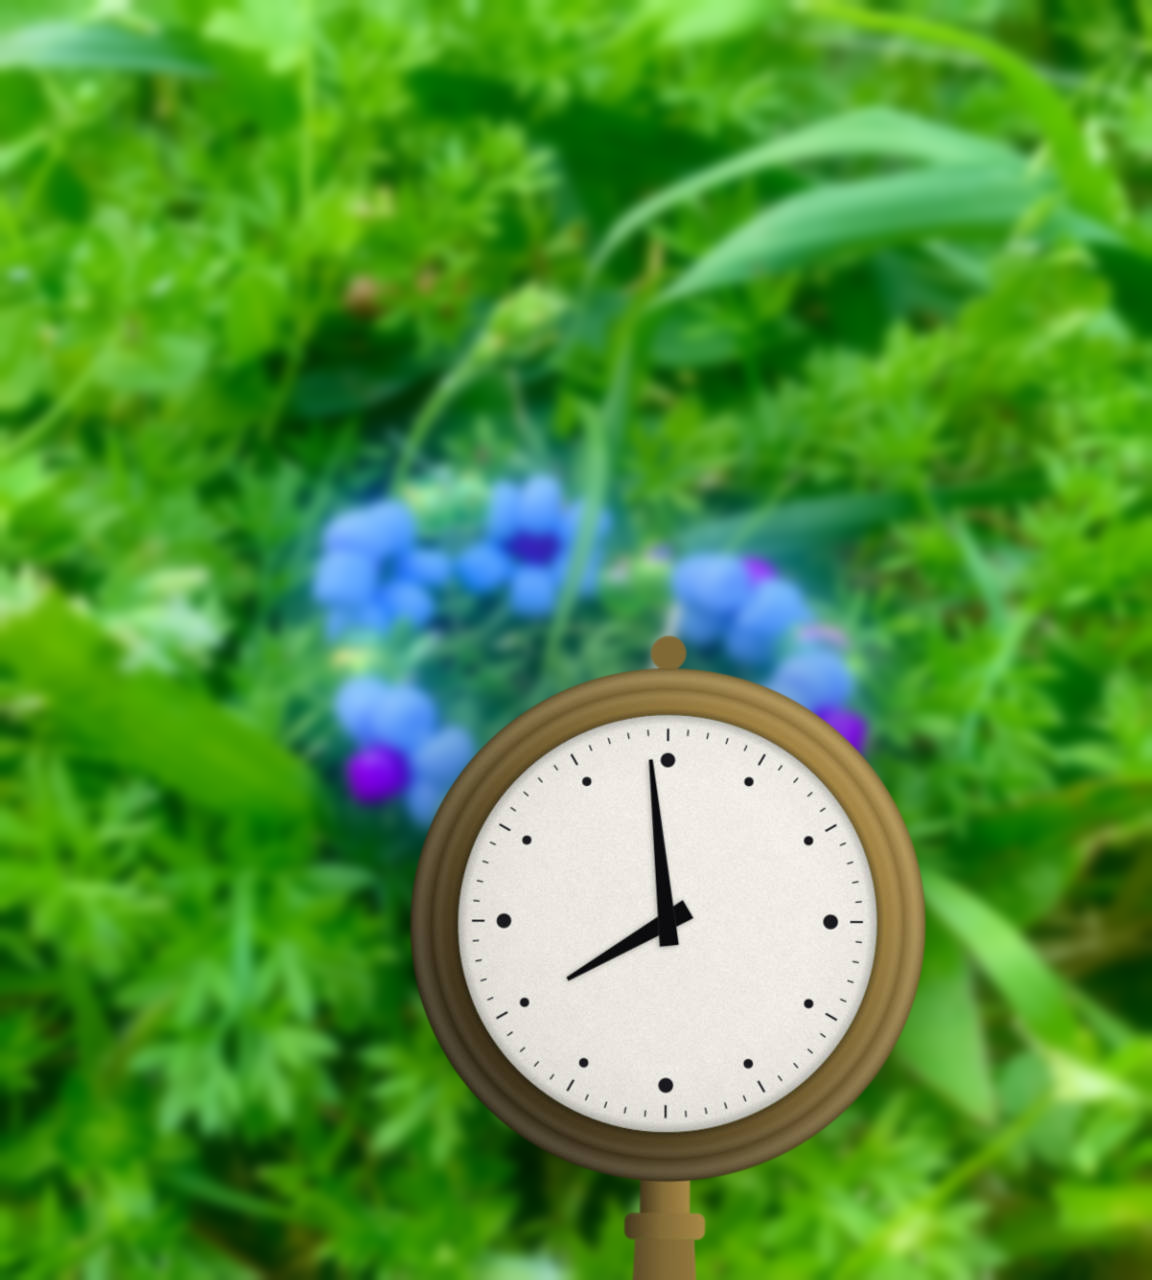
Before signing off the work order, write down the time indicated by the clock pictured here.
7:59
